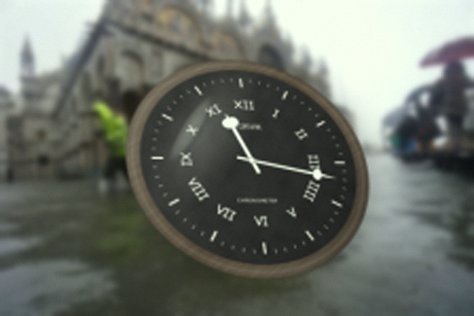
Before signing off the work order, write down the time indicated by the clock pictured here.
11:17
